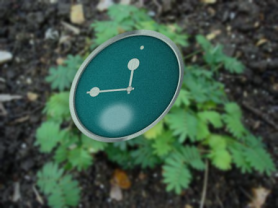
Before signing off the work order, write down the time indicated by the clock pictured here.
11:44
